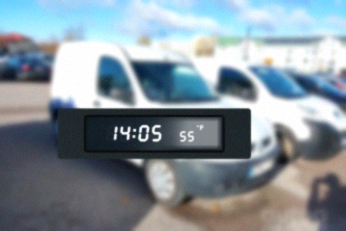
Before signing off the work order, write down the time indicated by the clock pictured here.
14:05
